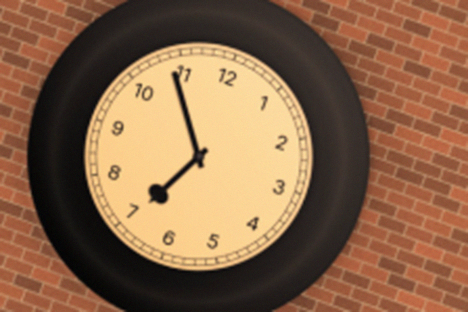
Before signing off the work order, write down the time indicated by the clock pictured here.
6:54
